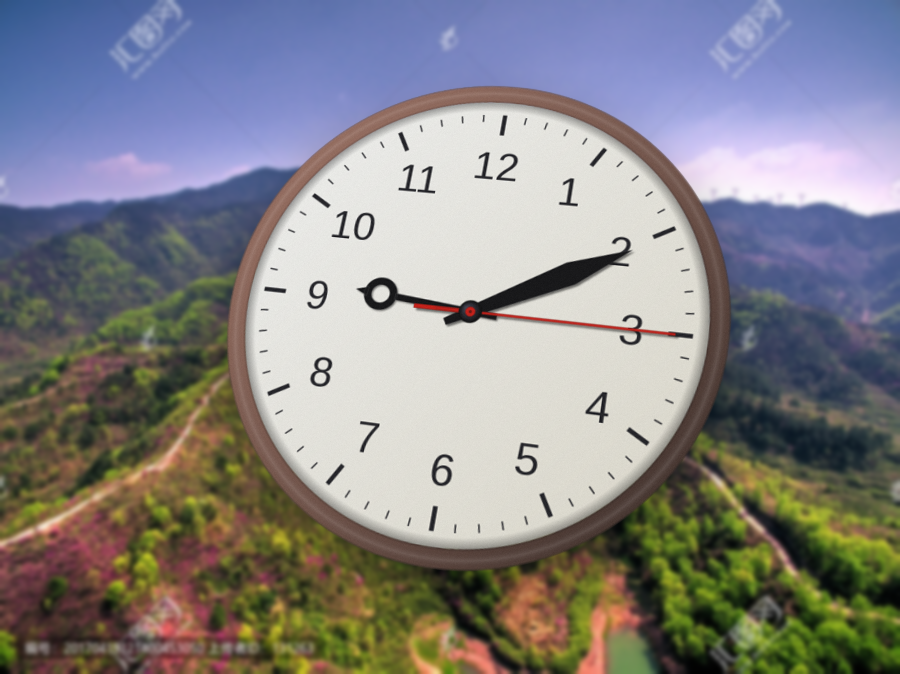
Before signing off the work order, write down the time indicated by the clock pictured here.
9:10:15
